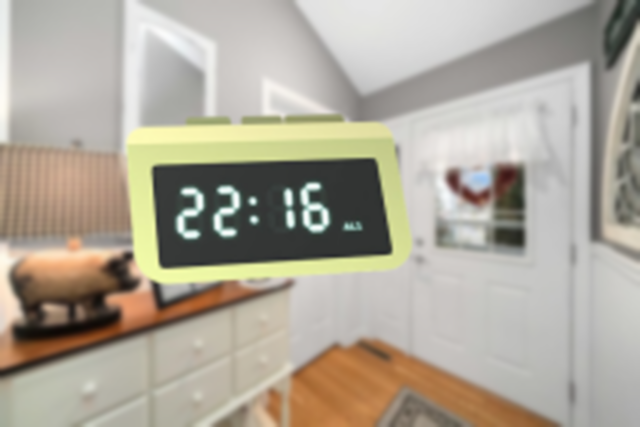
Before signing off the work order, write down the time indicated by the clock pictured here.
22:16
